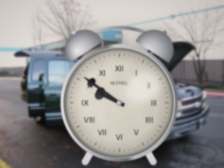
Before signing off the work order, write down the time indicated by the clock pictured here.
9:51
